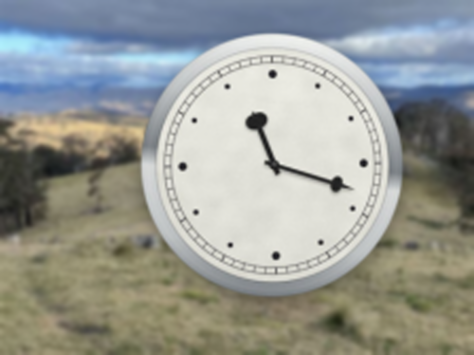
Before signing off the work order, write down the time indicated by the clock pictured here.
11:18
